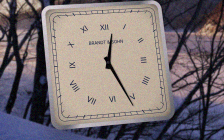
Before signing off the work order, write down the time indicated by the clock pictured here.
12:26
